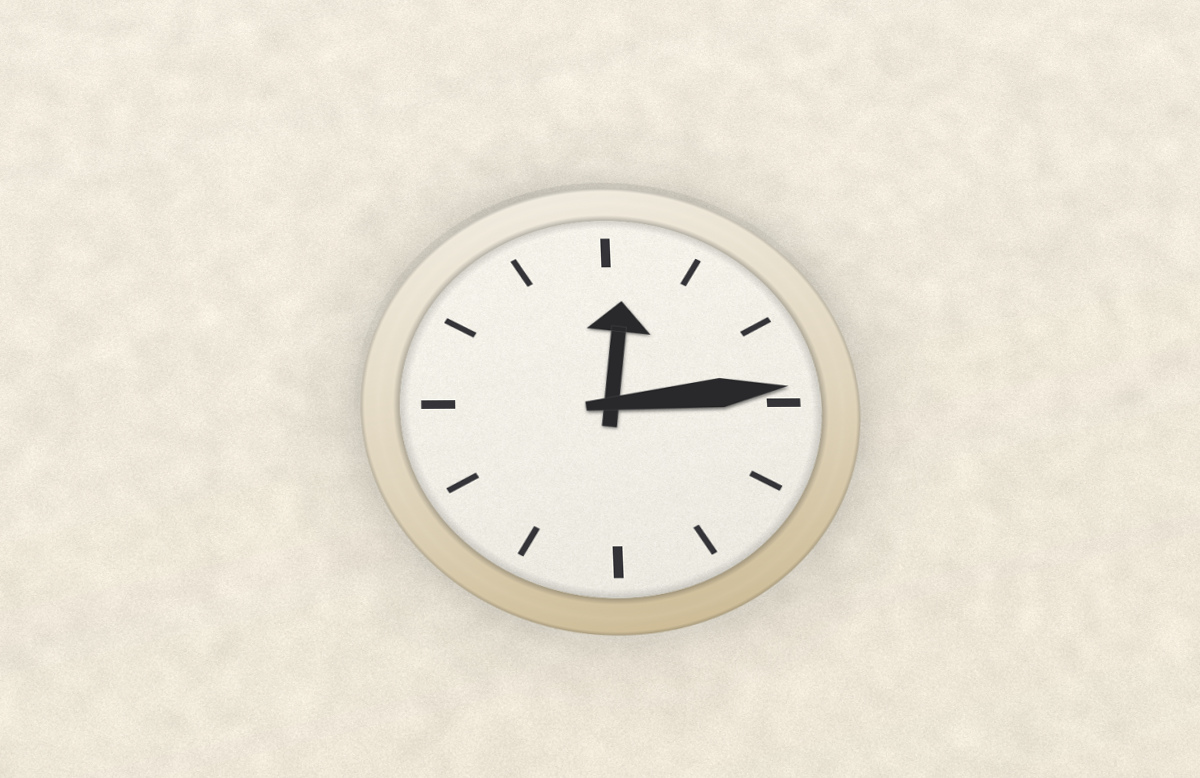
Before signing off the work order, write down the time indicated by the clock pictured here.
12:14
